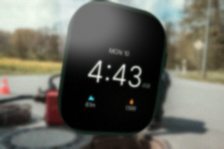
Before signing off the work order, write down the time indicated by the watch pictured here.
4:43
